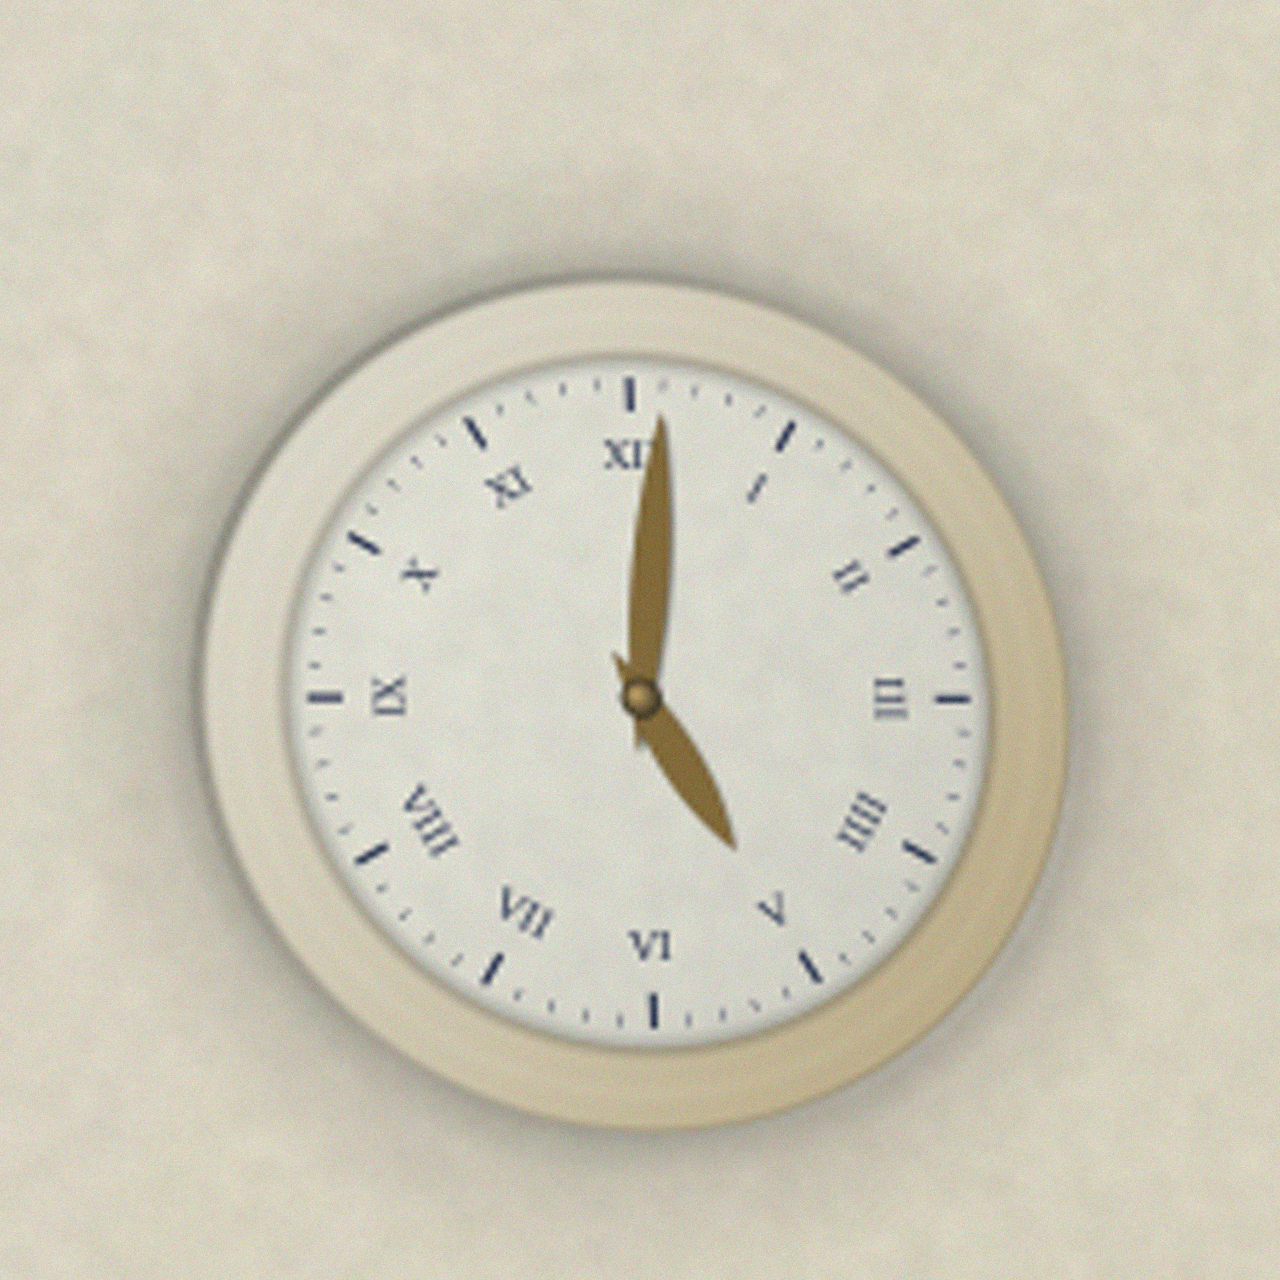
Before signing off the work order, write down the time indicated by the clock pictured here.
5:01
